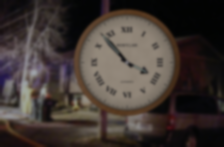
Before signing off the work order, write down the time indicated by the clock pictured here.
3:53
